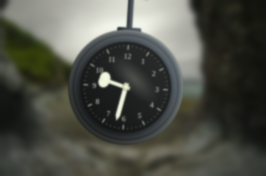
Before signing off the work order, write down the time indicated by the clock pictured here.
9:32
